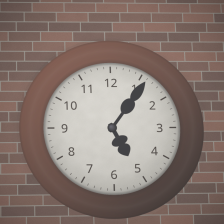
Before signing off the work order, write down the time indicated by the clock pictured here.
5:06
